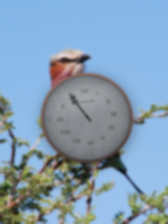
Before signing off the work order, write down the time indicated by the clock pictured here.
10:55
